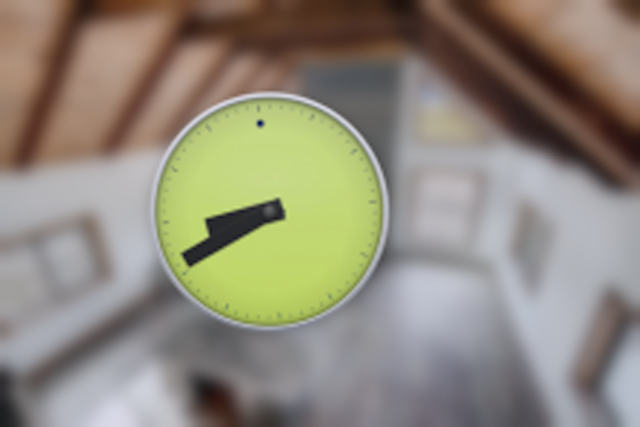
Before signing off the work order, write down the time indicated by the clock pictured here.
8:41
